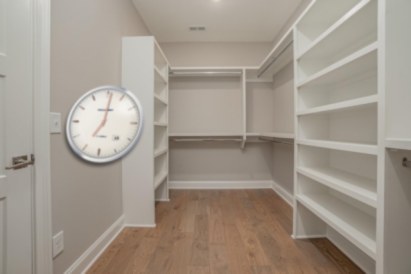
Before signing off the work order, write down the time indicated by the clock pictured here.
7:01
